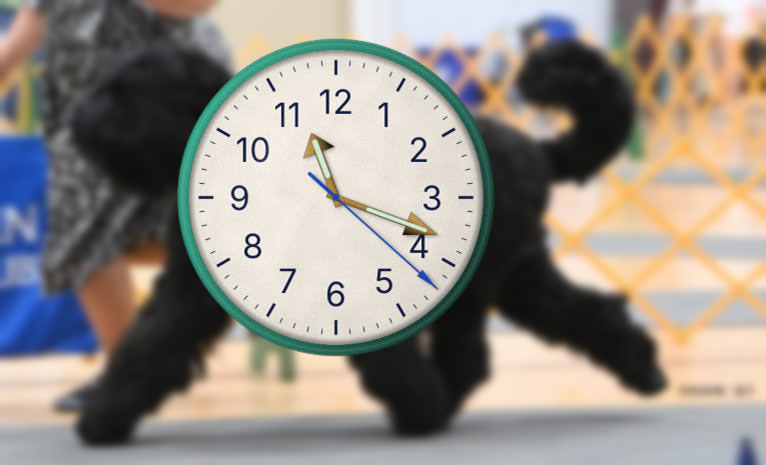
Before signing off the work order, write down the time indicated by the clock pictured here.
11:18:22
